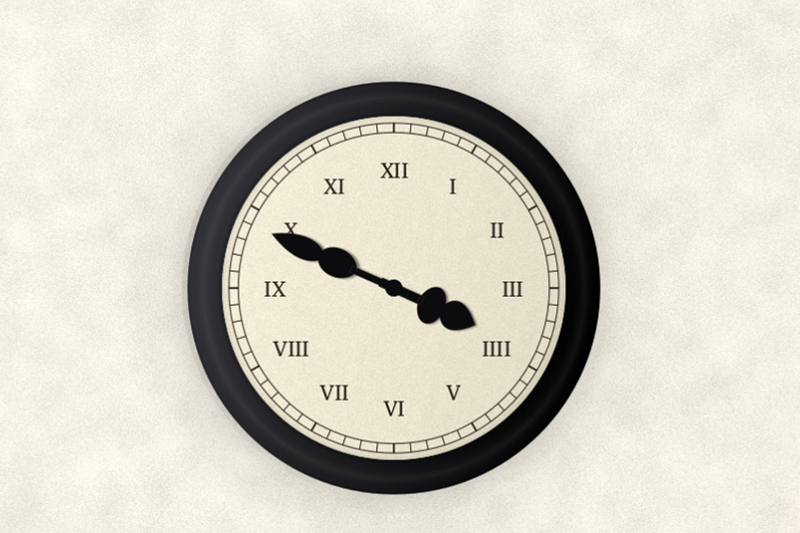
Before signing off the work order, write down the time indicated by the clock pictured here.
3:49
